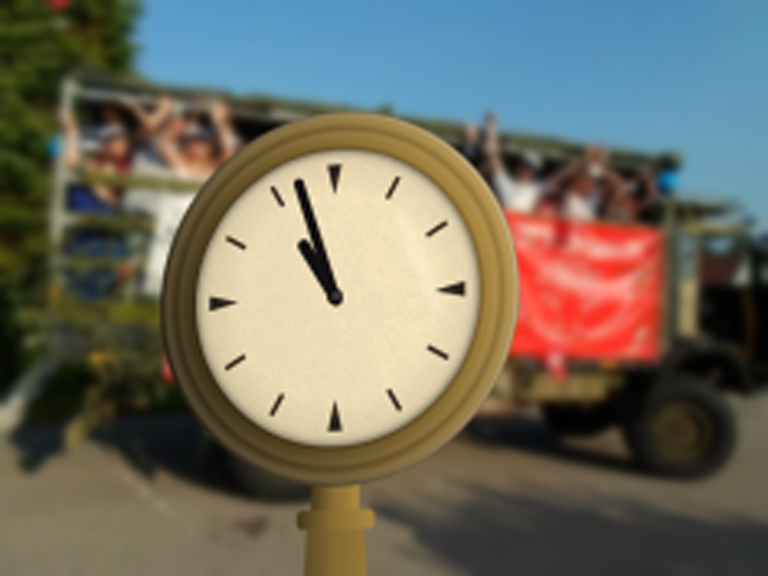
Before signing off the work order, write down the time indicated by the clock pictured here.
10:57
